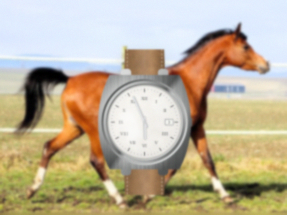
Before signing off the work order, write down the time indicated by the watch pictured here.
5:56
